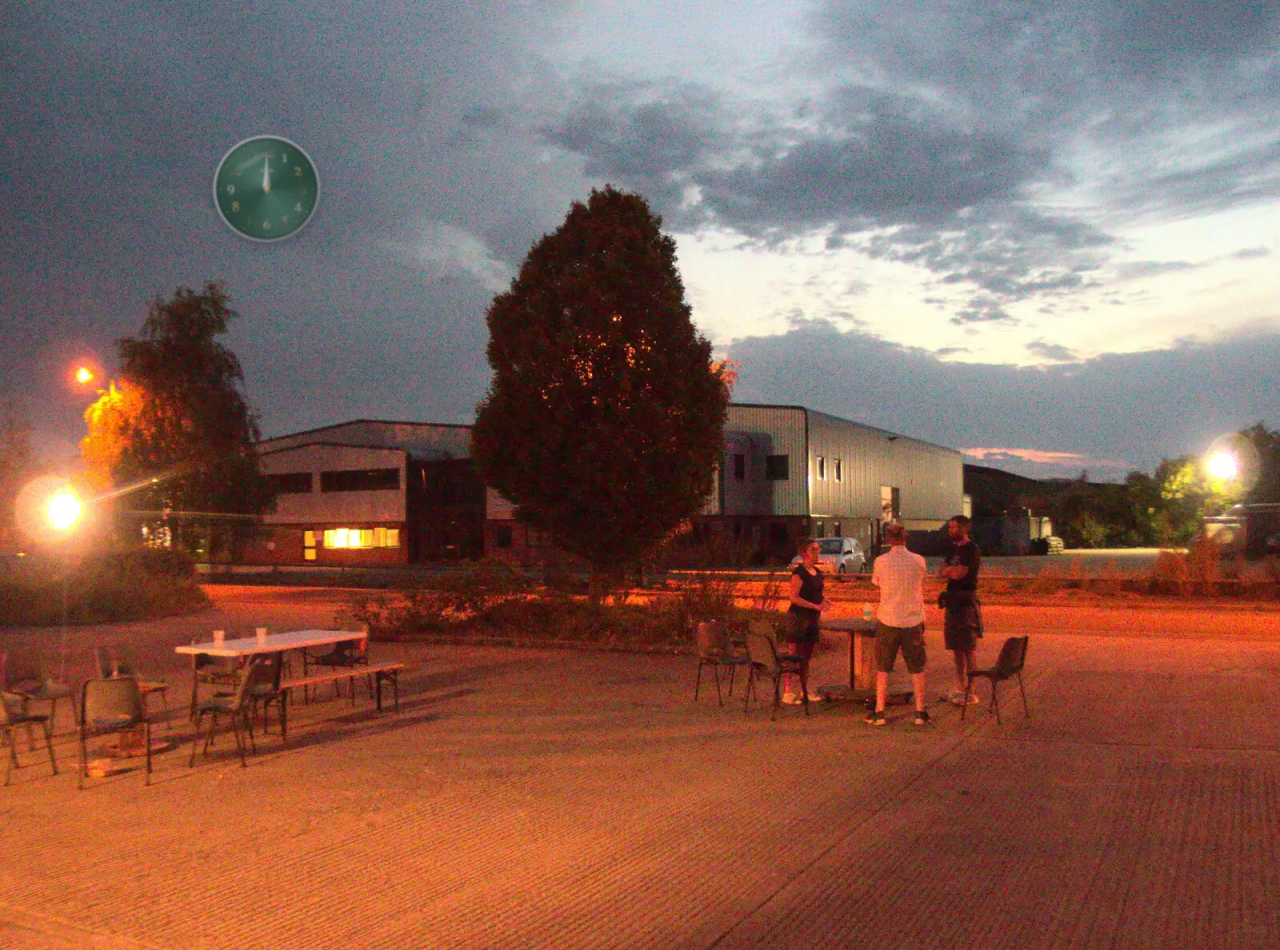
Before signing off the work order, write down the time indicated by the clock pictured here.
12:00
